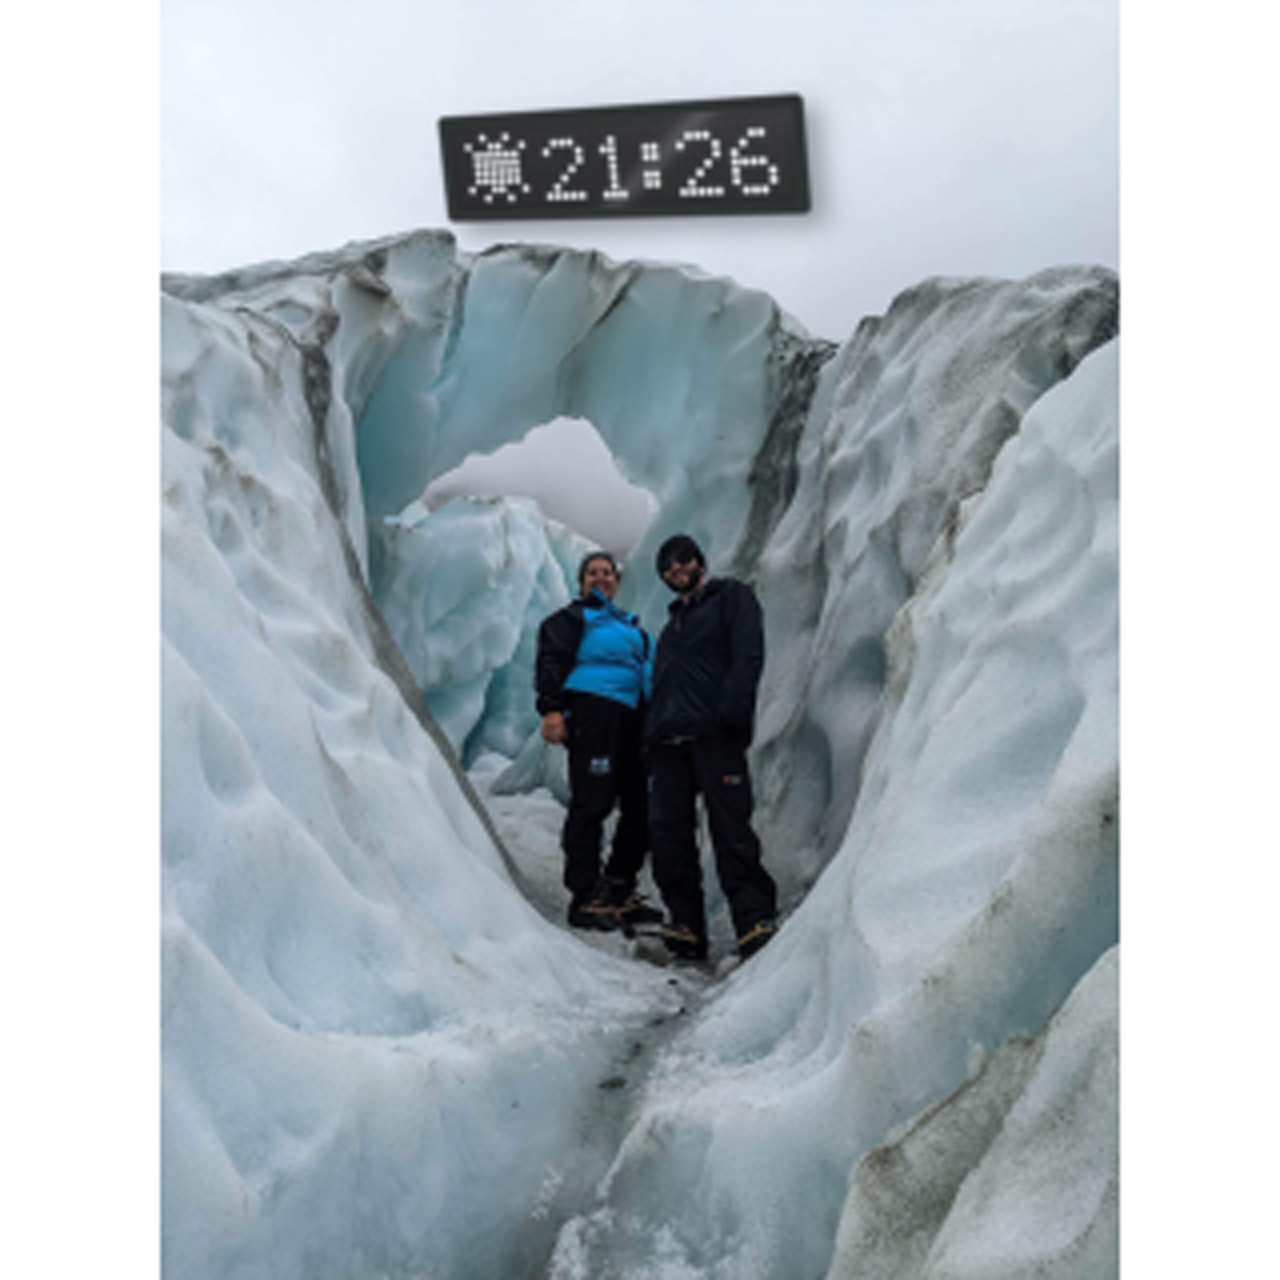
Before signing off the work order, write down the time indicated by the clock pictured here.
21:26
